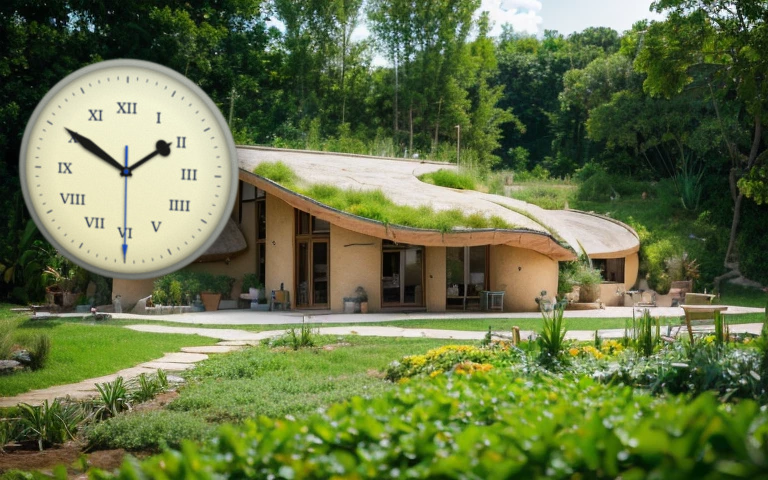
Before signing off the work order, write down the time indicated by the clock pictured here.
1:50:30
